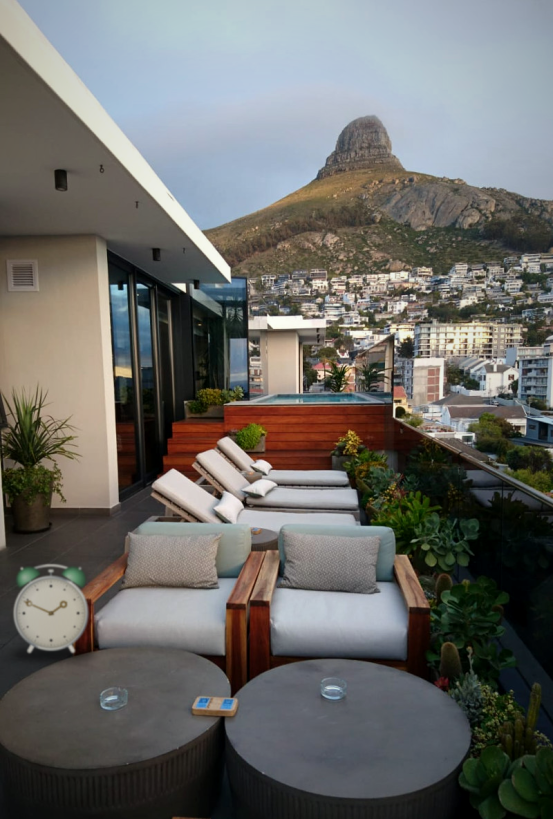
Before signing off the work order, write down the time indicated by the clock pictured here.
1:49
